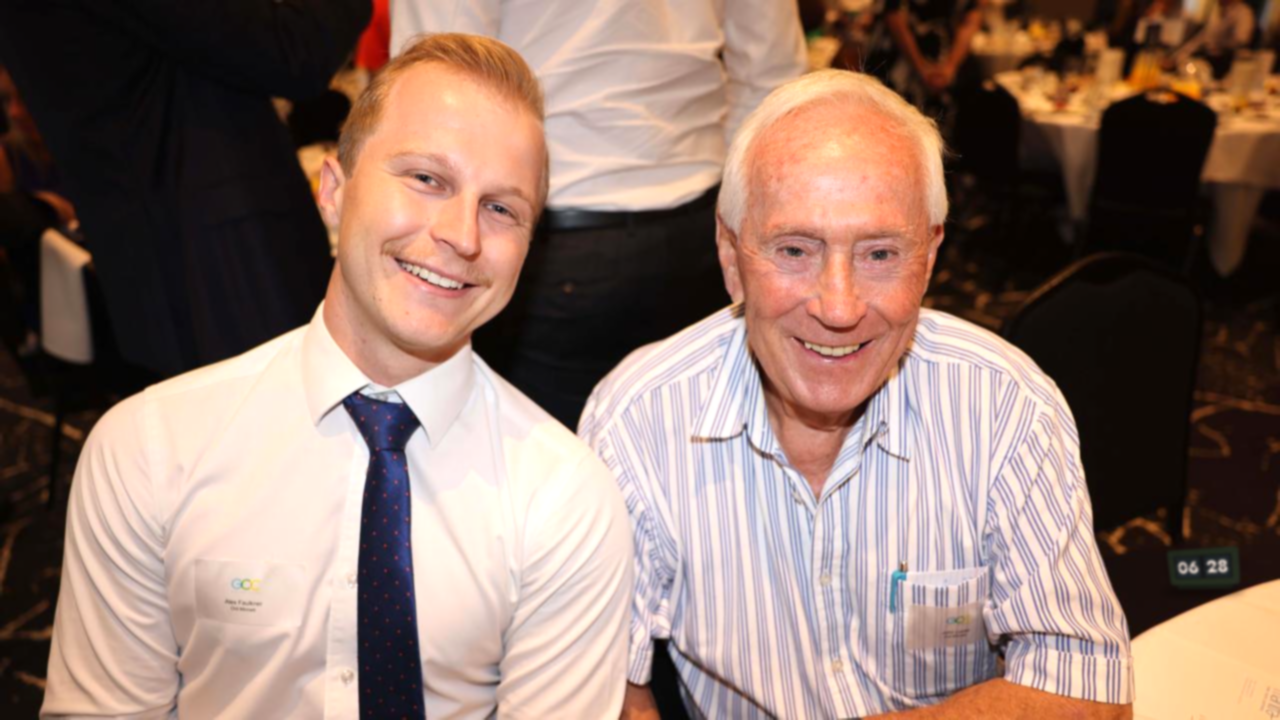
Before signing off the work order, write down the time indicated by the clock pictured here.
6:28
